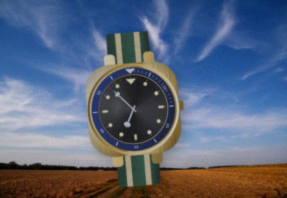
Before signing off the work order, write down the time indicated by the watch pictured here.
6:53
